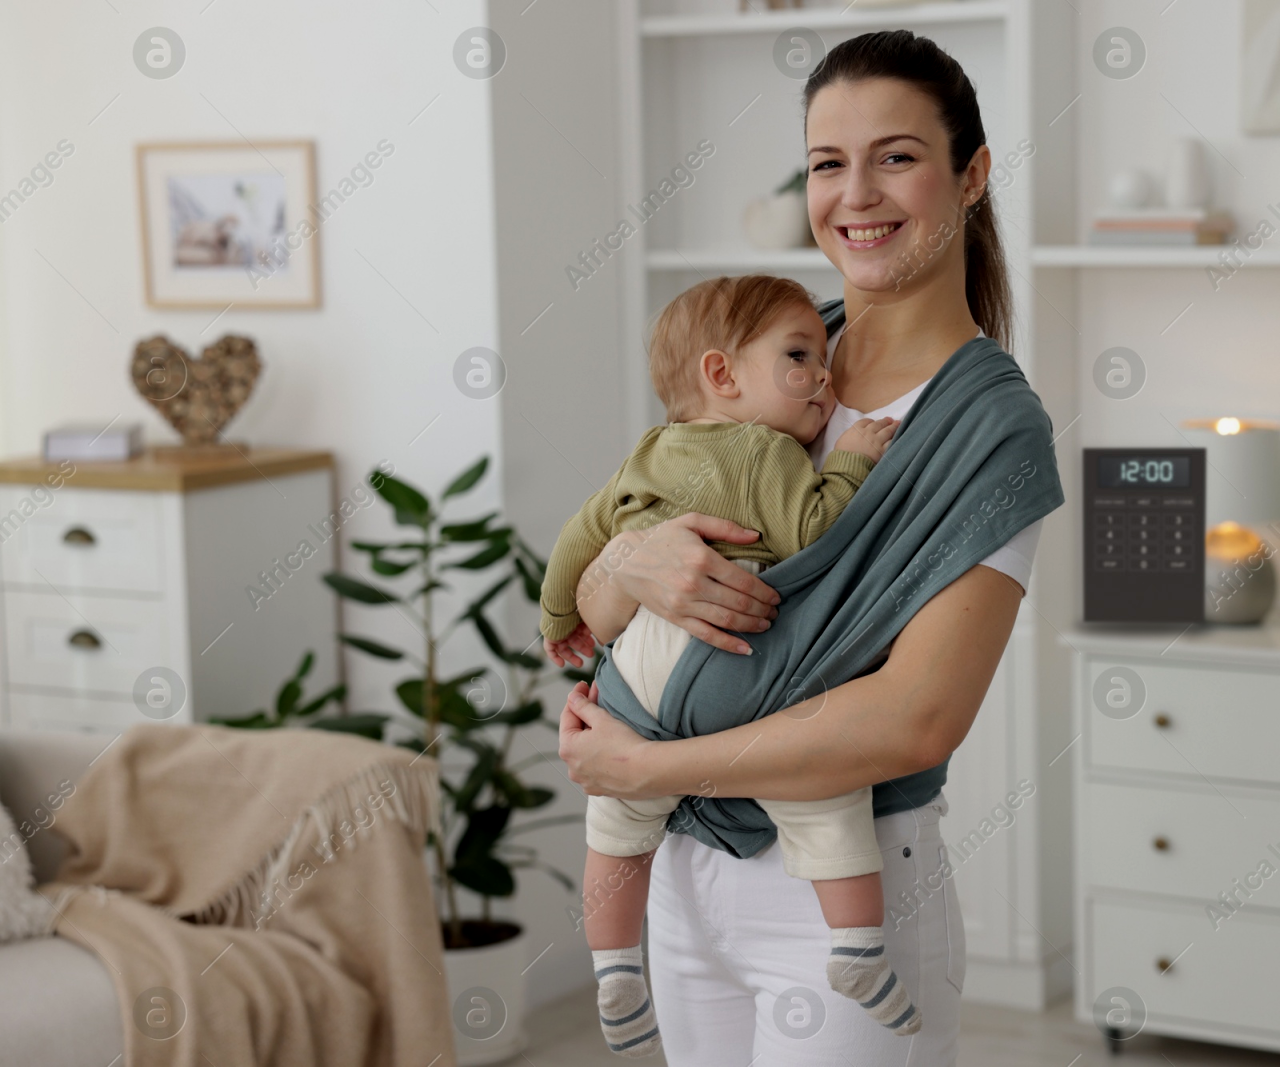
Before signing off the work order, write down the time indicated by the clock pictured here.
12:00
